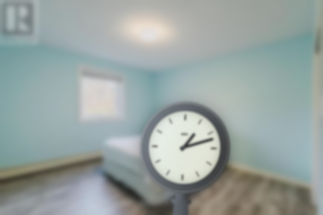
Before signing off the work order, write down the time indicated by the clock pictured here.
1:12
